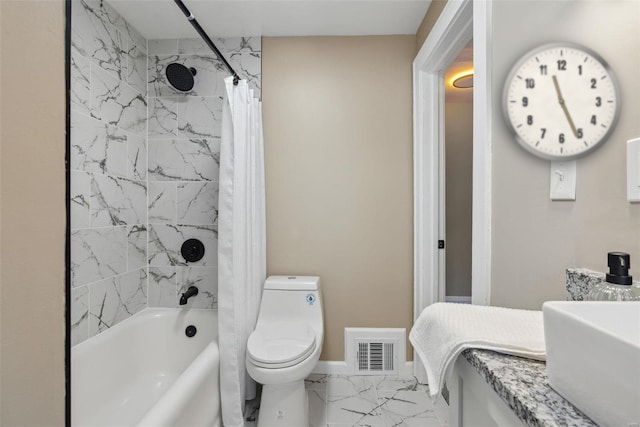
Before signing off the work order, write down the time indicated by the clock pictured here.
11:26
